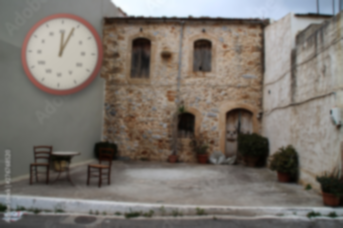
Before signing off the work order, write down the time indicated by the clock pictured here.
12:04
